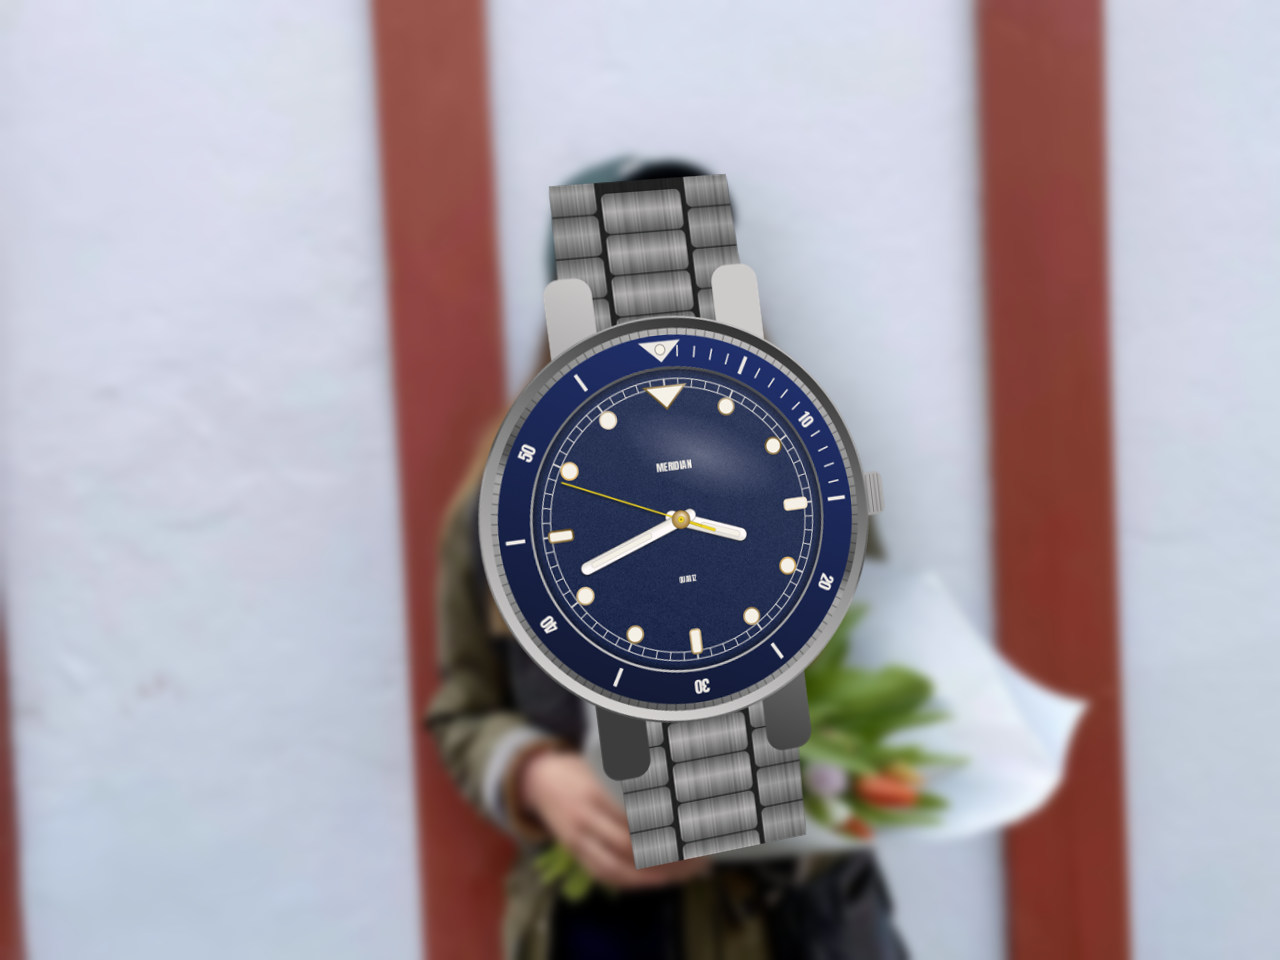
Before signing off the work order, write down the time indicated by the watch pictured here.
3:41:49
